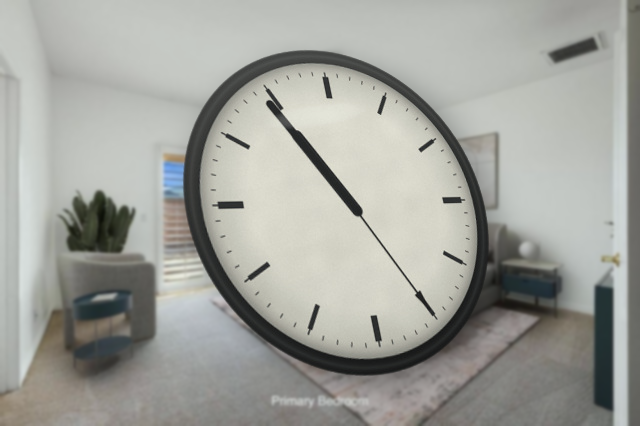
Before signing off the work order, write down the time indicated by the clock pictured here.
10:54:25
